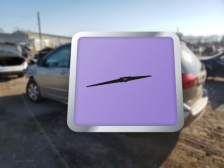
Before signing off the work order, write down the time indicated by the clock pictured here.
2:43
